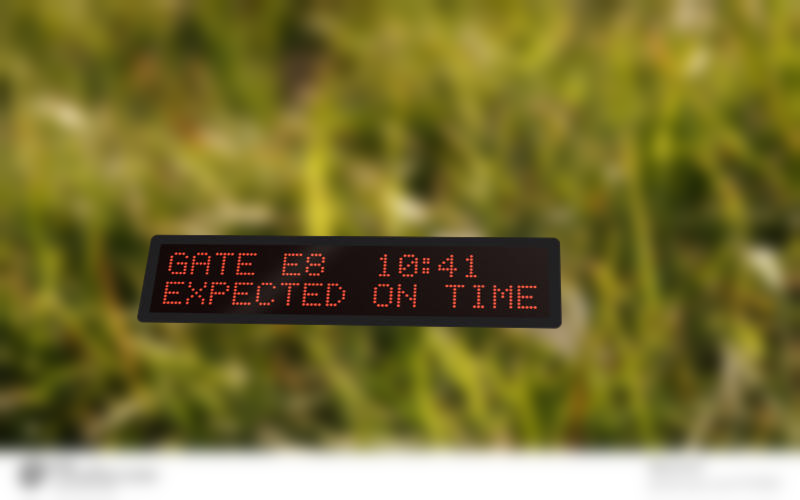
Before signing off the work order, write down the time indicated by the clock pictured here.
10:41
